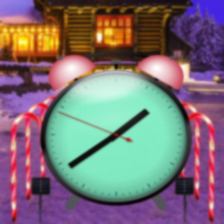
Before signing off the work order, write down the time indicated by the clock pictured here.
1:38:49
